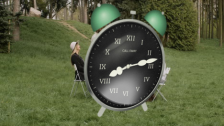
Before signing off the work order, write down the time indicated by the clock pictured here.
8:13
